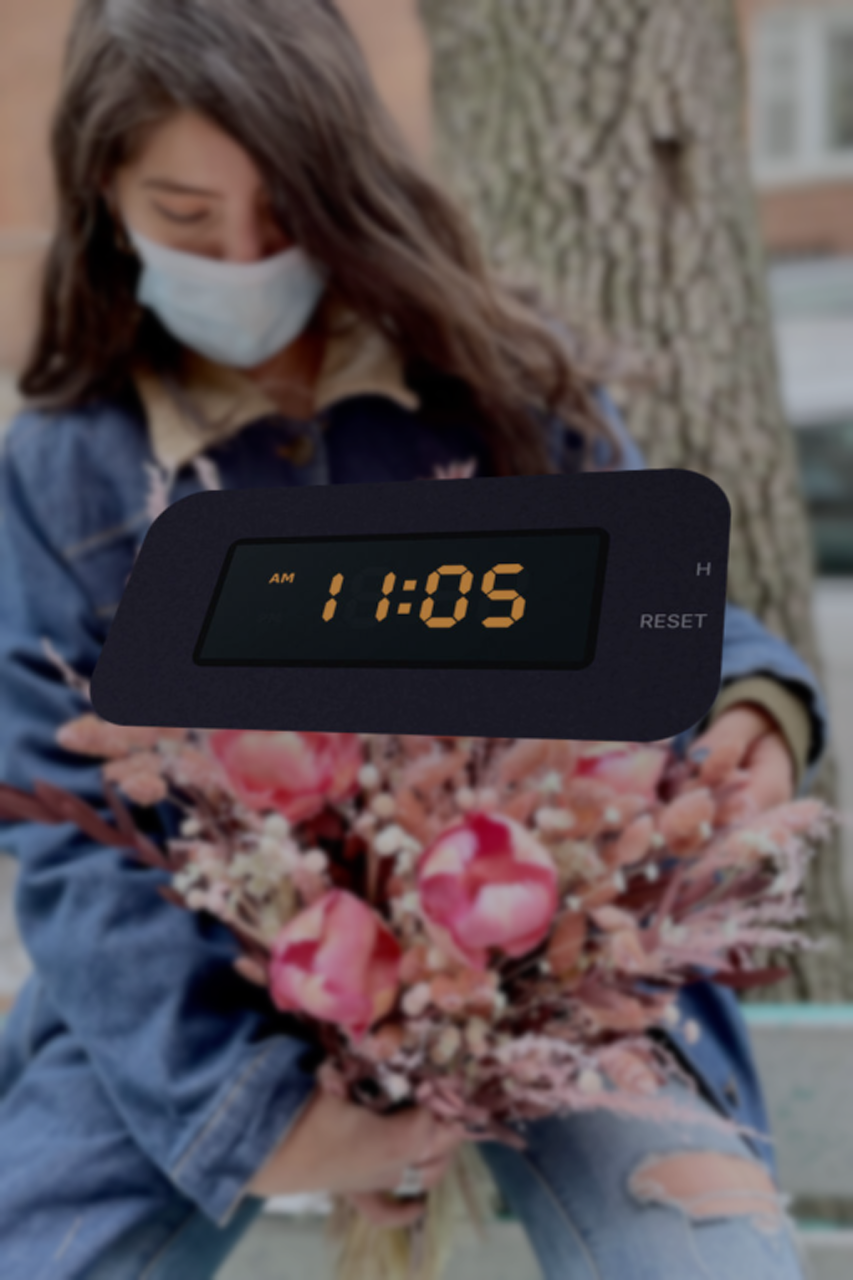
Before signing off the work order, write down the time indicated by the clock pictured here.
11:05
